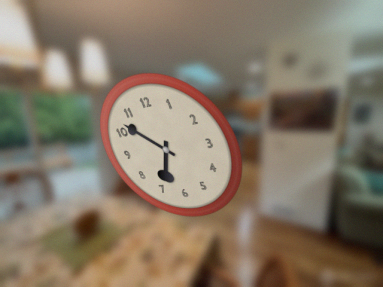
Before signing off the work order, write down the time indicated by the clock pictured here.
6:52
